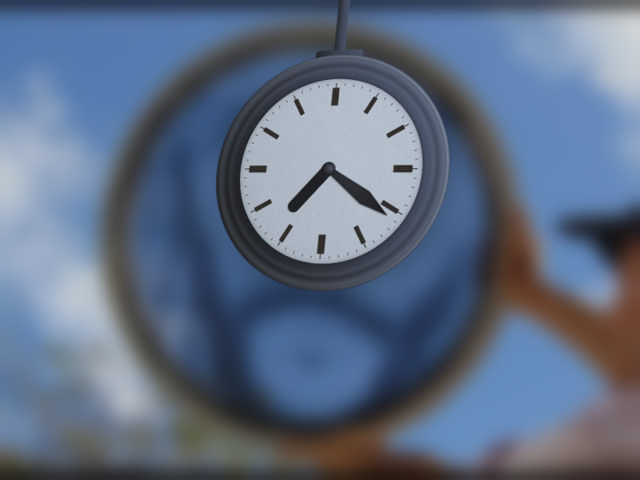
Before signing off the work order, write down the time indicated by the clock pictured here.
7:21
